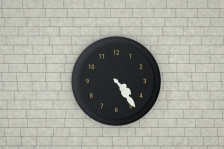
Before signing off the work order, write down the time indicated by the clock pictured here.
4:24
